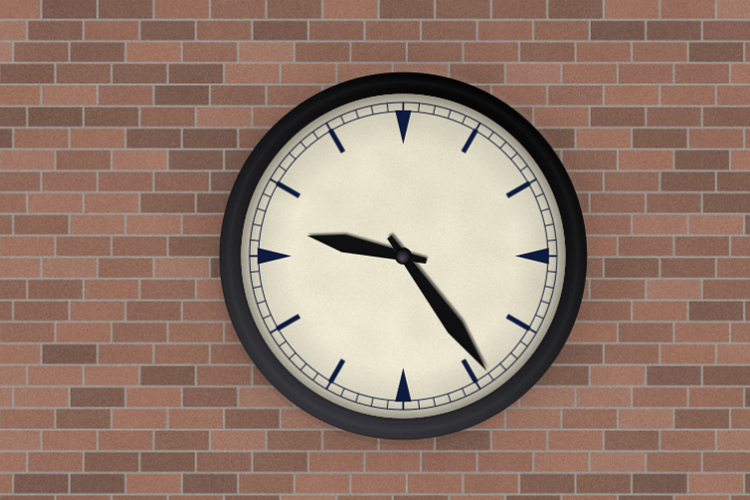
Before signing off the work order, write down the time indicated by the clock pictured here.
9:24
